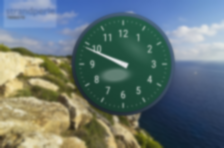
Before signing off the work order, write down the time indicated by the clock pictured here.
9:49
